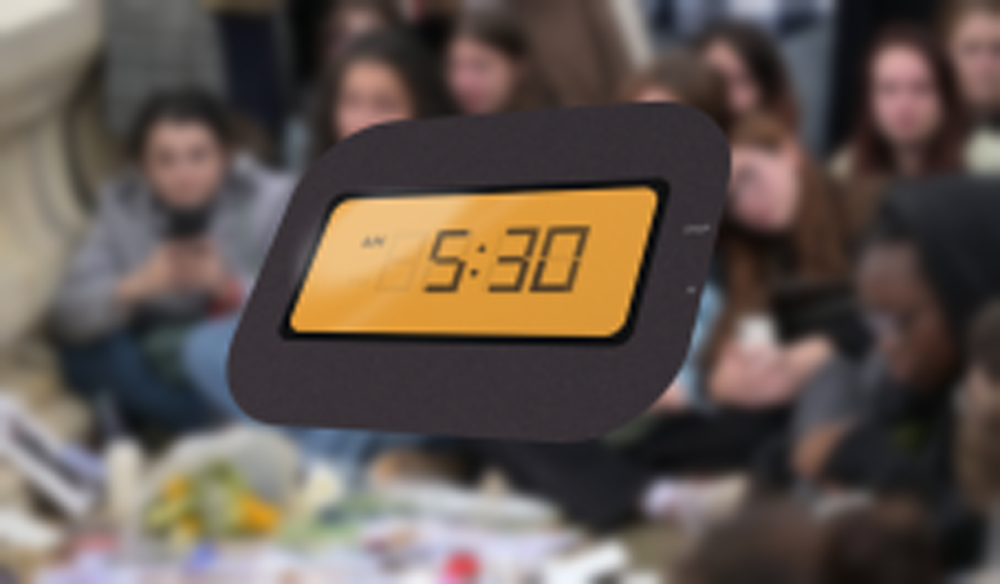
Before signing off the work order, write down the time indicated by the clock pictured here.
5:30
